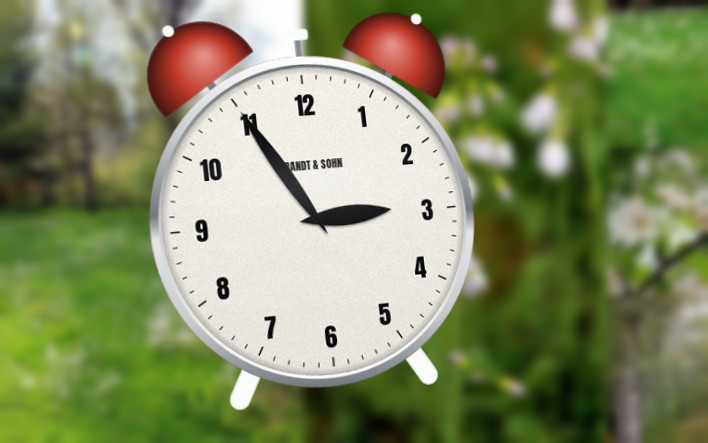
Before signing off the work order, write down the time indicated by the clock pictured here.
2:55
